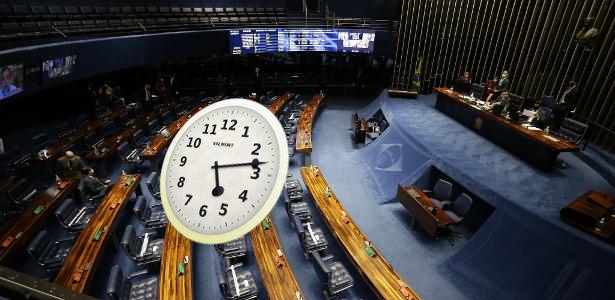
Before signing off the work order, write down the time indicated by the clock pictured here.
5:13
